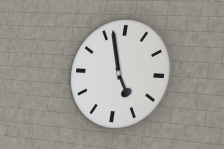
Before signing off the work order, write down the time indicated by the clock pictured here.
4:57
